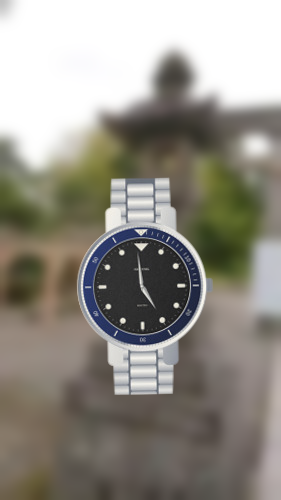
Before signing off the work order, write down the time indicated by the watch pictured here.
4:59
